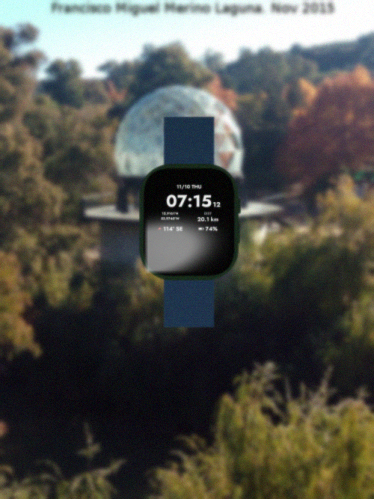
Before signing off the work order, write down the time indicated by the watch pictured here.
7:15
